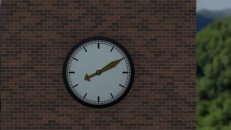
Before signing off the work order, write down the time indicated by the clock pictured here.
8:10
